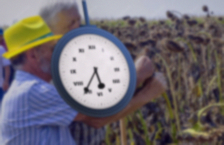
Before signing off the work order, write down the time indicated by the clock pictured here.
5:36
